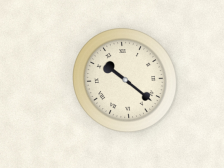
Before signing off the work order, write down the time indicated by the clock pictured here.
10:22
